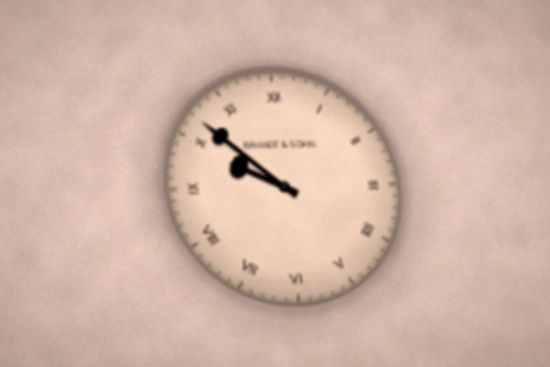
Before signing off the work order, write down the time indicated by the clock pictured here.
9:52
